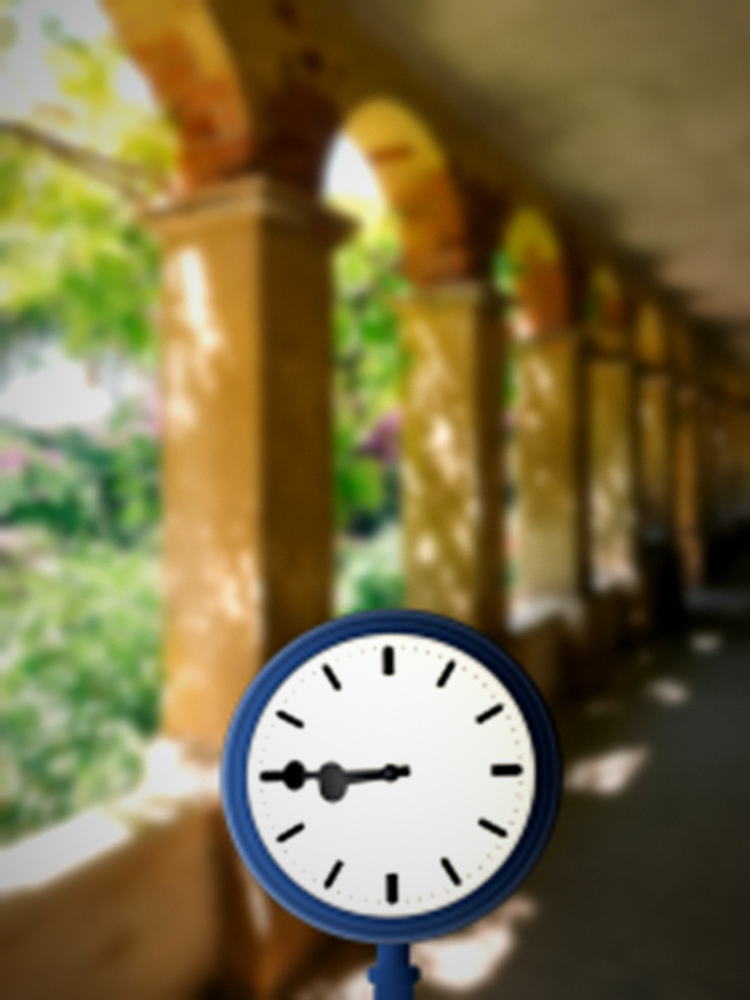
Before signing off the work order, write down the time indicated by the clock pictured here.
8:45
